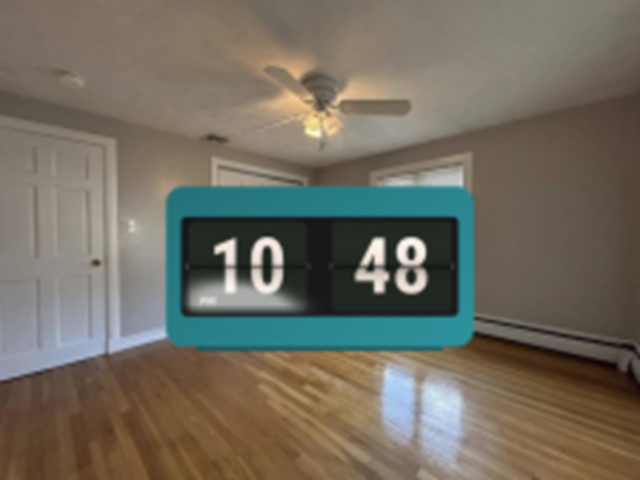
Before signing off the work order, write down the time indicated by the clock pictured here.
10:48
